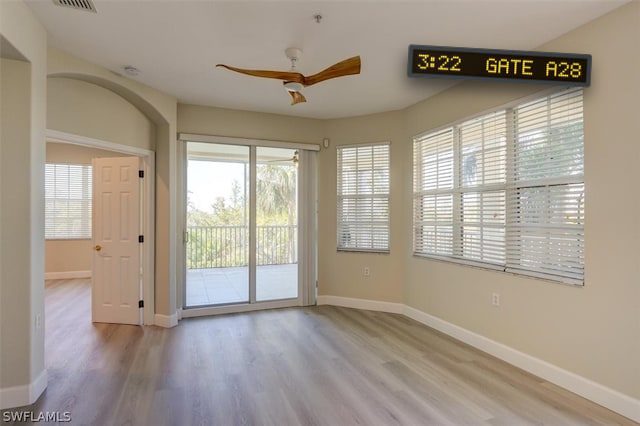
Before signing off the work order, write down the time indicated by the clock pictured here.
3:22
